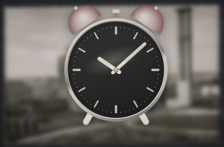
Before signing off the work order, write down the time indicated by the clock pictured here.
10:08
